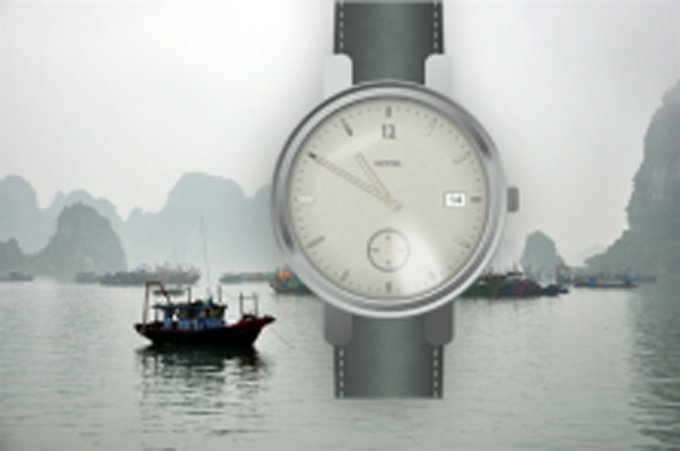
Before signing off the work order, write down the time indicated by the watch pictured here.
10:50
